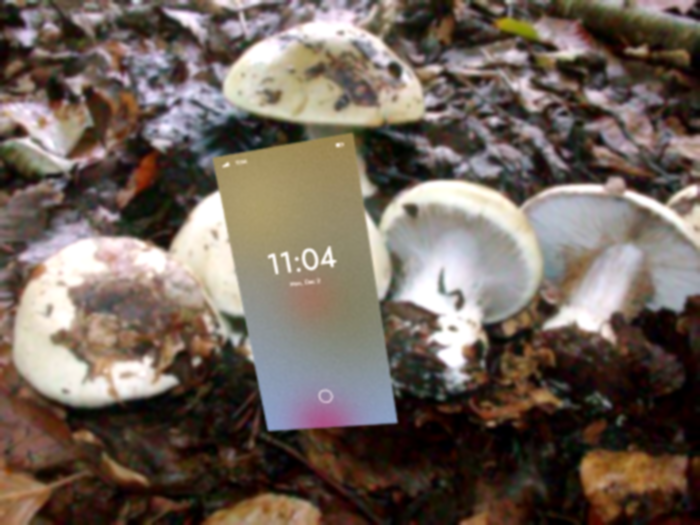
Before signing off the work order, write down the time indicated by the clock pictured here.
11:04
